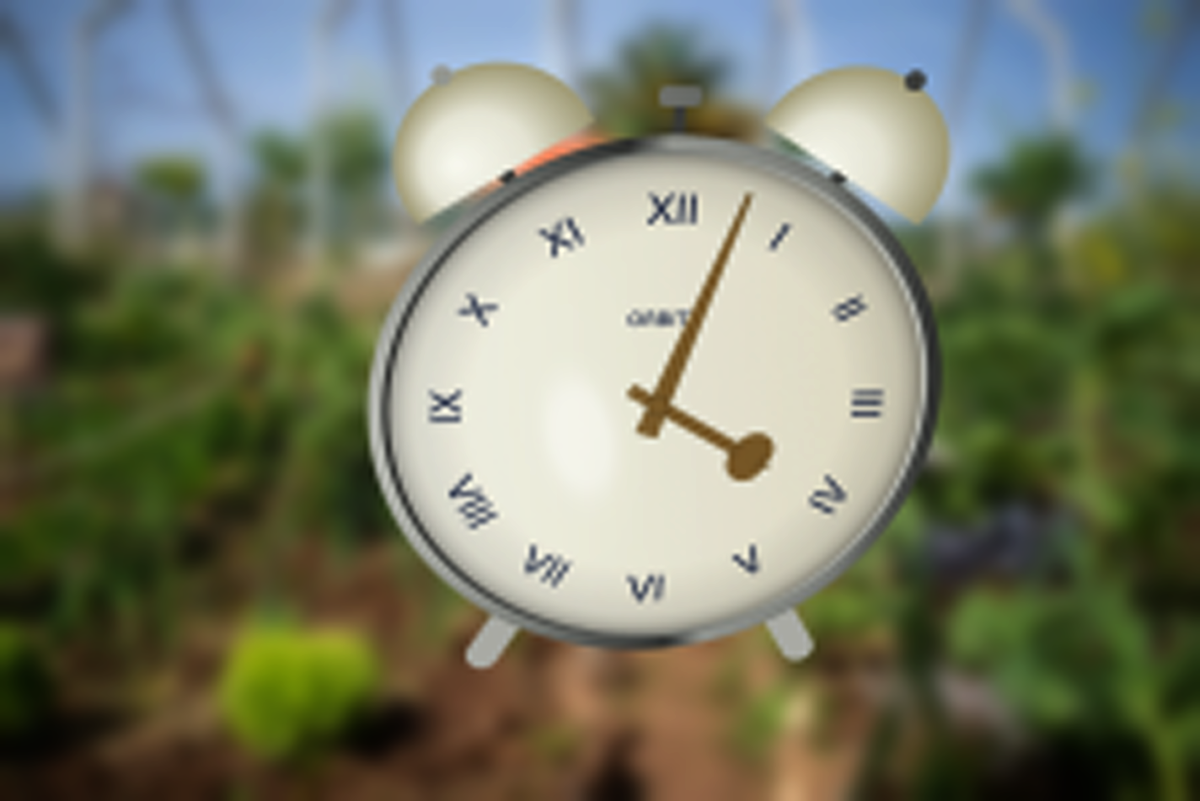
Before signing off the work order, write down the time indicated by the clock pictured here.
4:03
